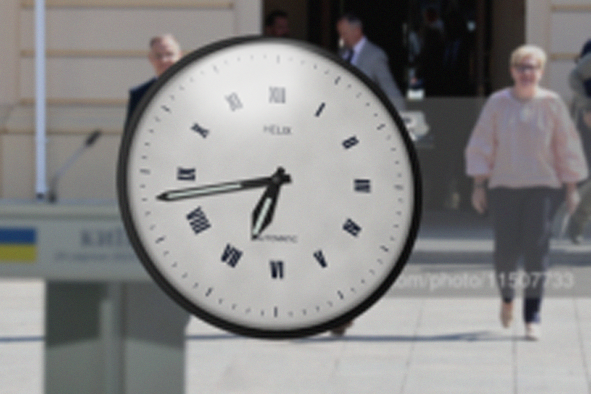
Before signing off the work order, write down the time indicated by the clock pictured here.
6:43
